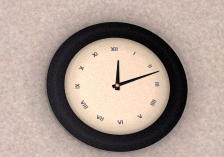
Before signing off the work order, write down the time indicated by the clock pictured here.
12:12
